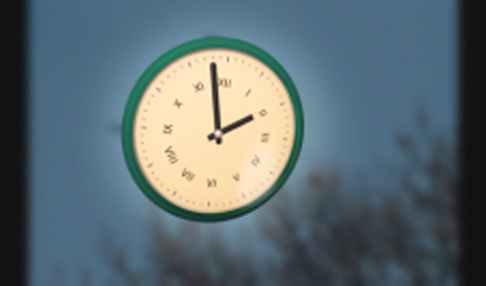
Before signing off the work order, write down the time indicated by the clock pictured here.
1:58
